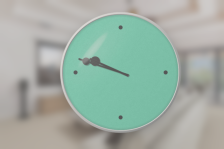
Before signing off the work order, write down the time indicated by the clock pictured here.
9:48
